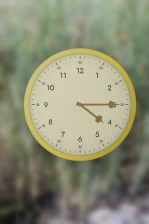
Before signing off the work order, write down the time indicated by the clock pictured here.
4:15
